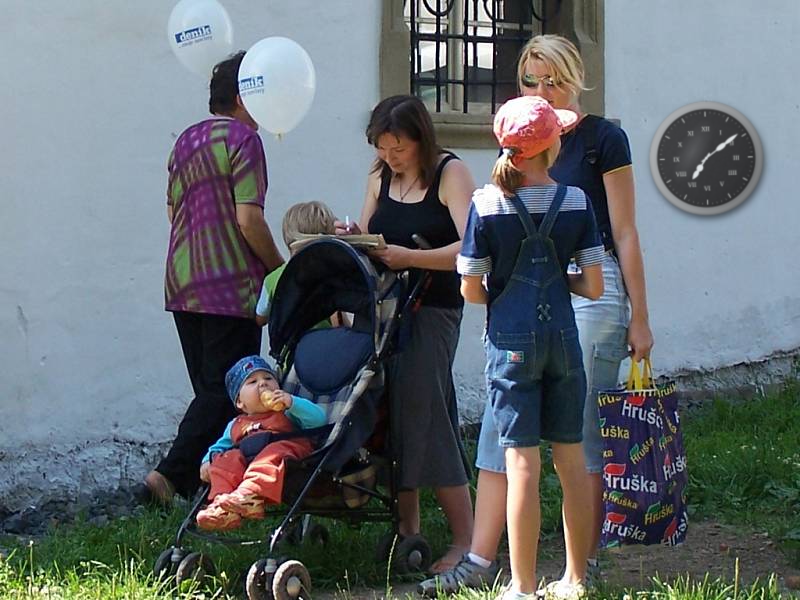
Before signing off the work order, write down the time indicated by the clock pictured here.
7:09
